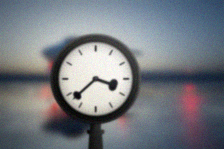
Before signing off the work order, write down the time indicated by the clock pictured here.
3:38
